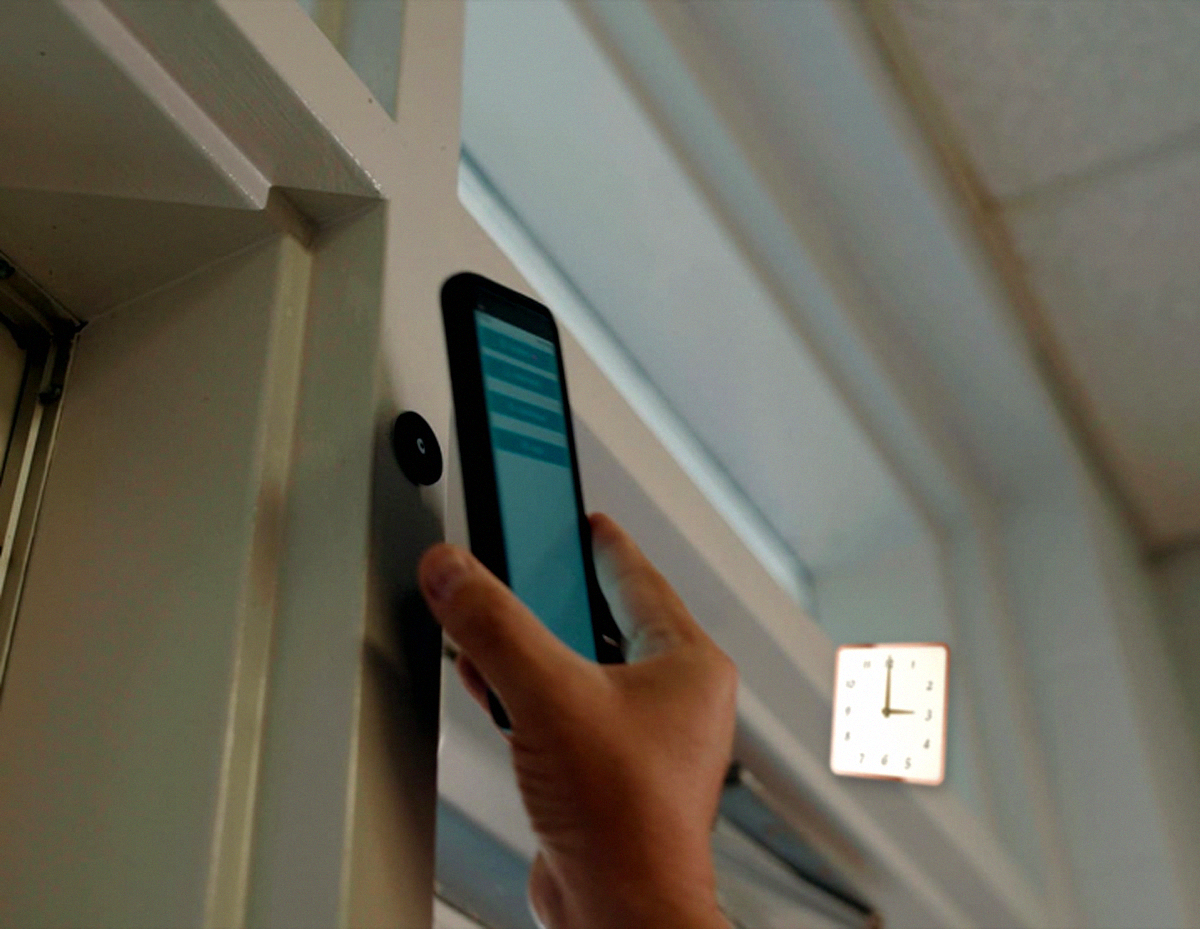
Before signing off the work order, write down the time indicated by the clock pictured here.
3:00
